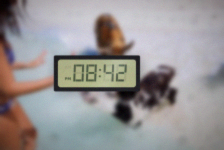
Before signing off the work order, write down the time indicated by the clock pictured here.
8:42
